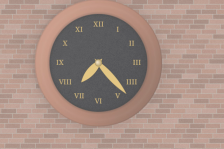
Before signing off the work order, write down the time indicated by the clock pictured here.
7:23
